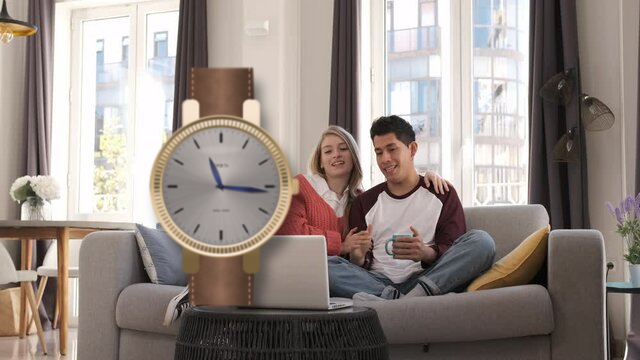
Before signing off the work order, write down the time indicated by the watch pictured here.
11:16
